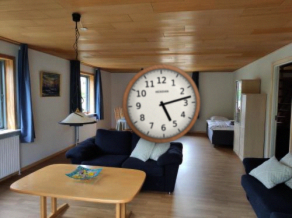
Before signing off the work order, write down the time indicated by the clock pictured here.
5:13
